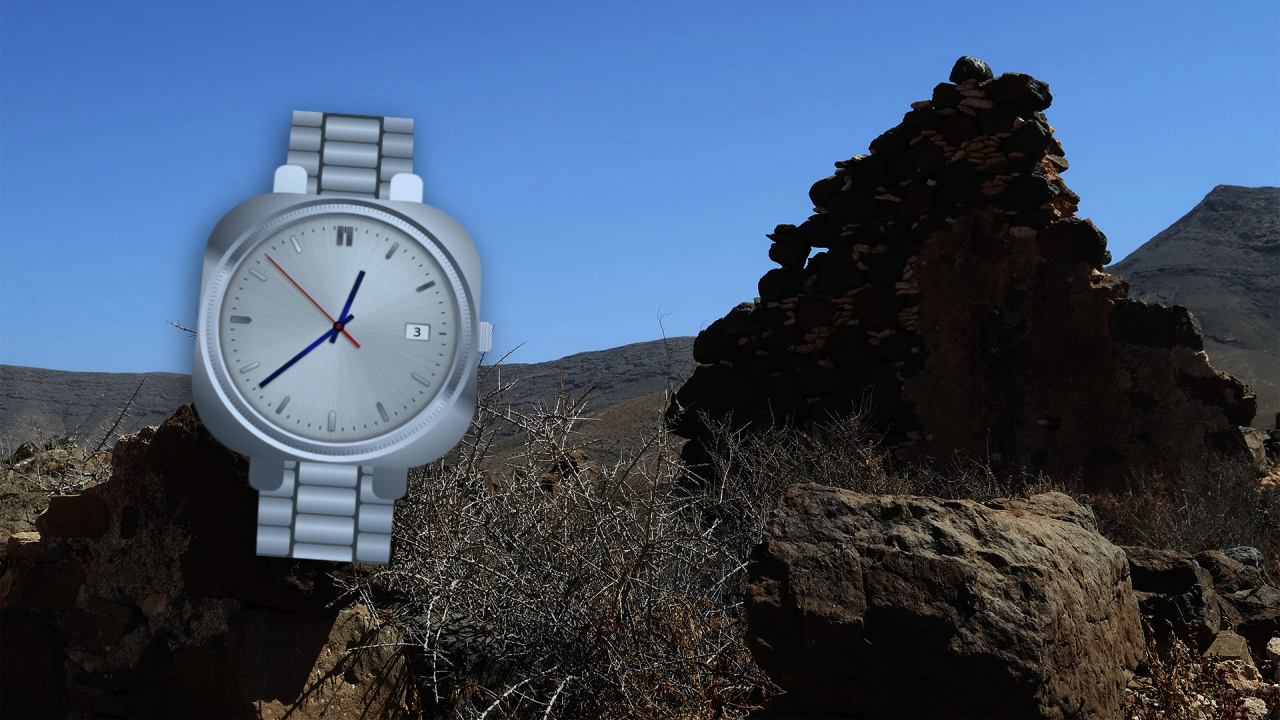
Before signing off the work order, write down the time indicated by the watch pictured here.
12:37:52
